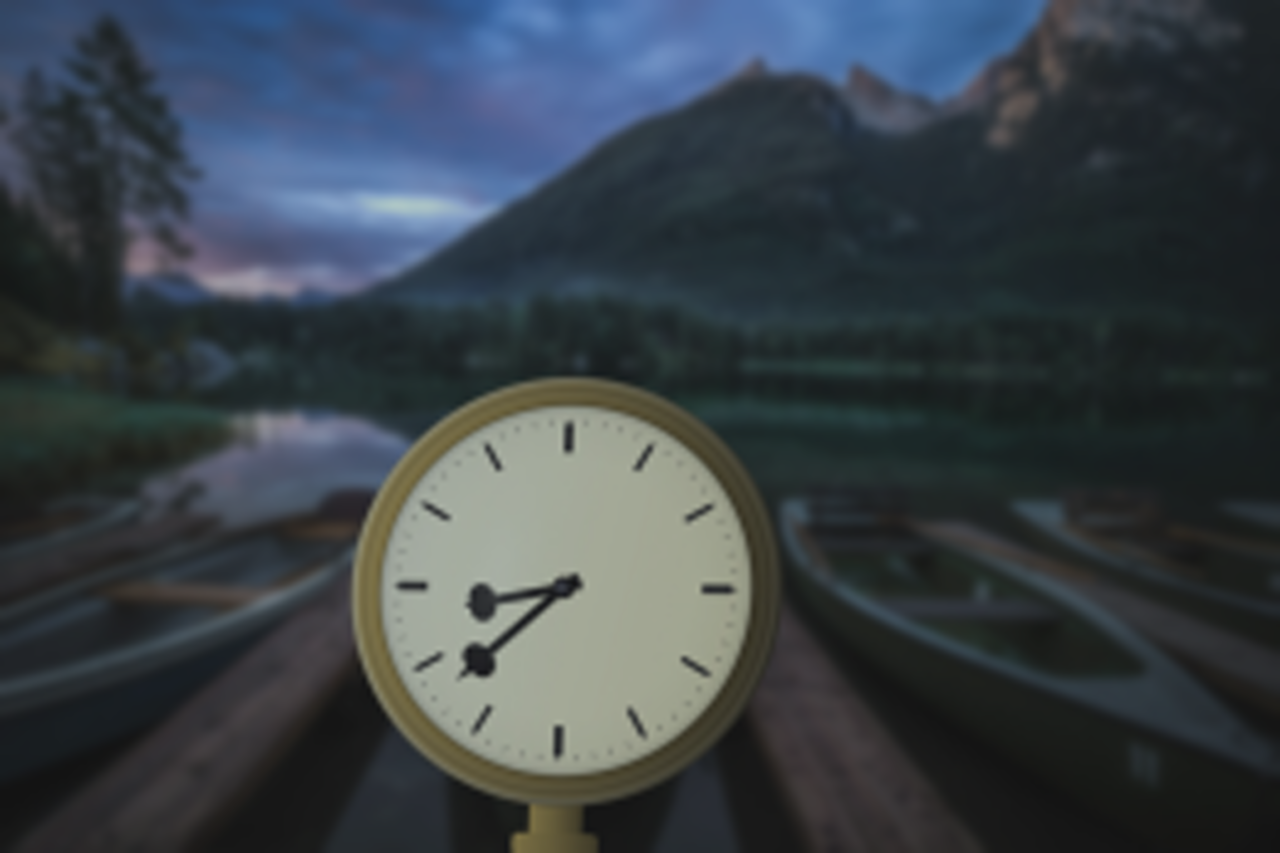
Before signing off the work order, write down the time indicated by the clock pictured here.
8:38
